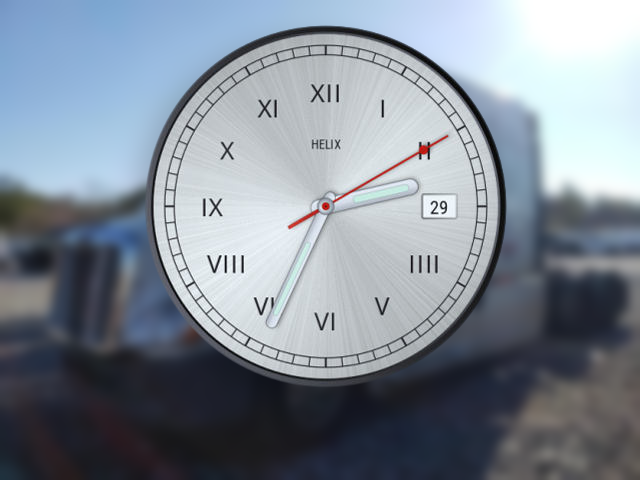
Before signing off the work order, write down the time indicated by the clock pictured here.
2:34:10
